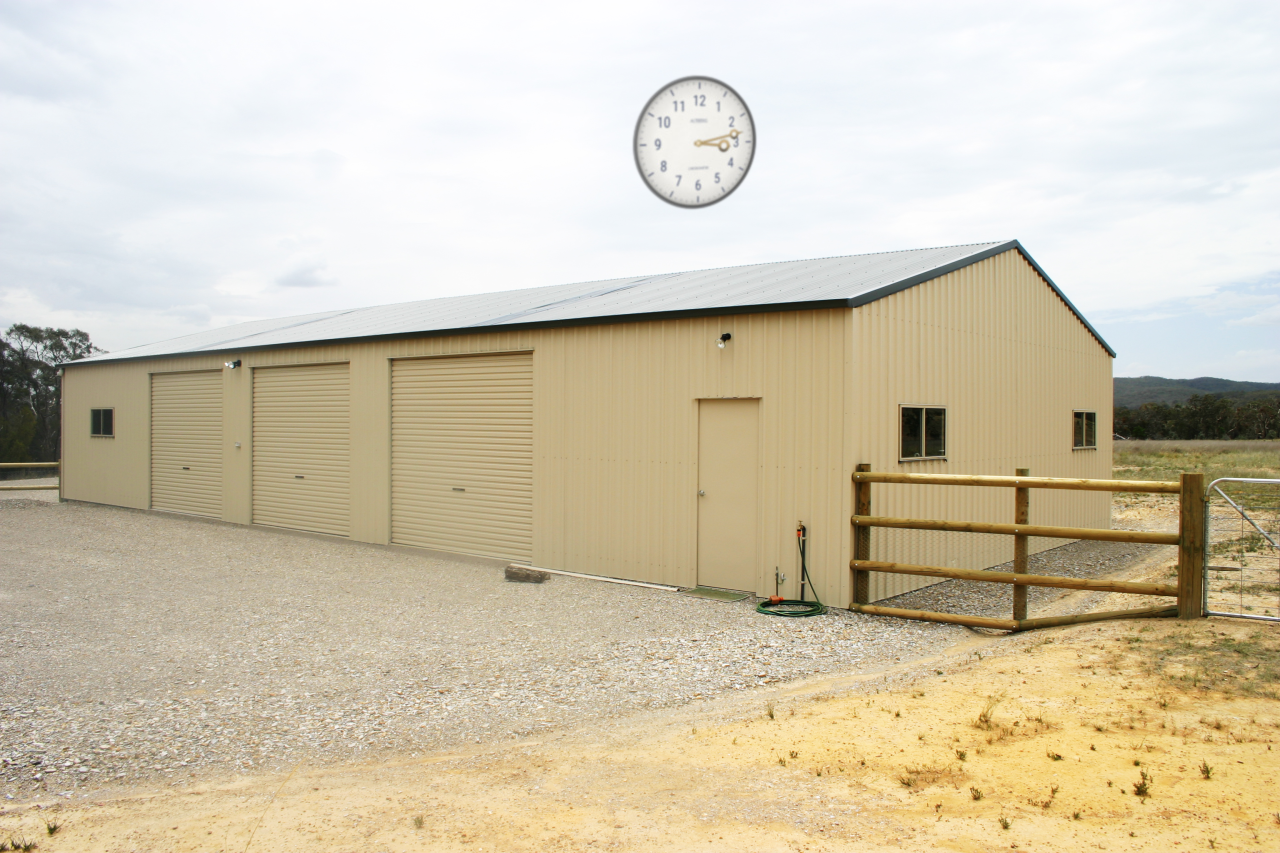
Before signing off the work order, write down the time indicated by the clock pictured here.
3:13
